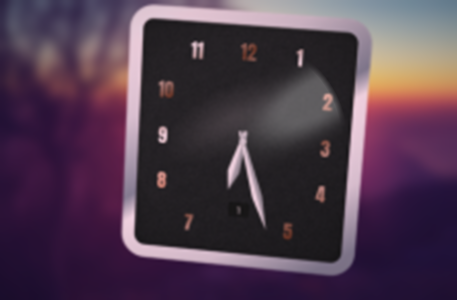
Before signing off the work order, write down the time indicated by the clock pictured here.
6:27
